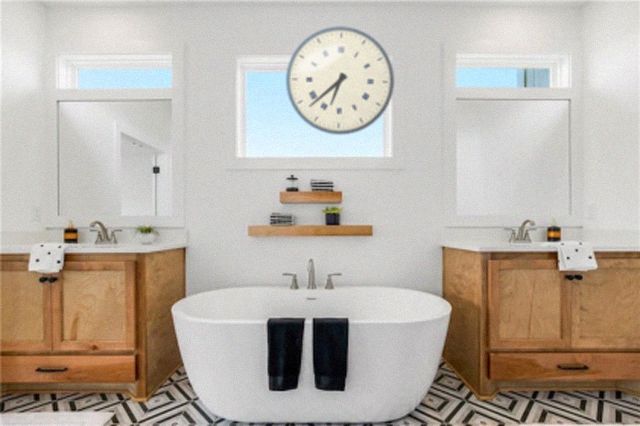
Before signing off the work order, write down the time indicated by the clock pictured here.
6:38
